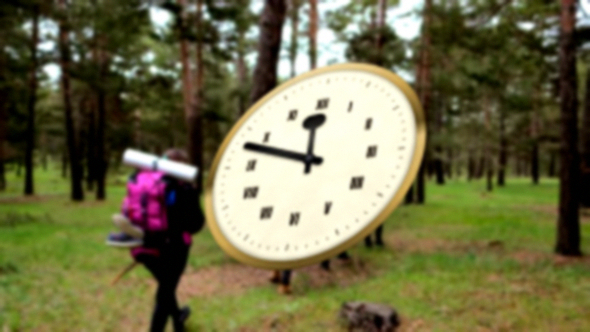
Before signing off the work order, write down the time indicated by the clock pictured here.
11:48
